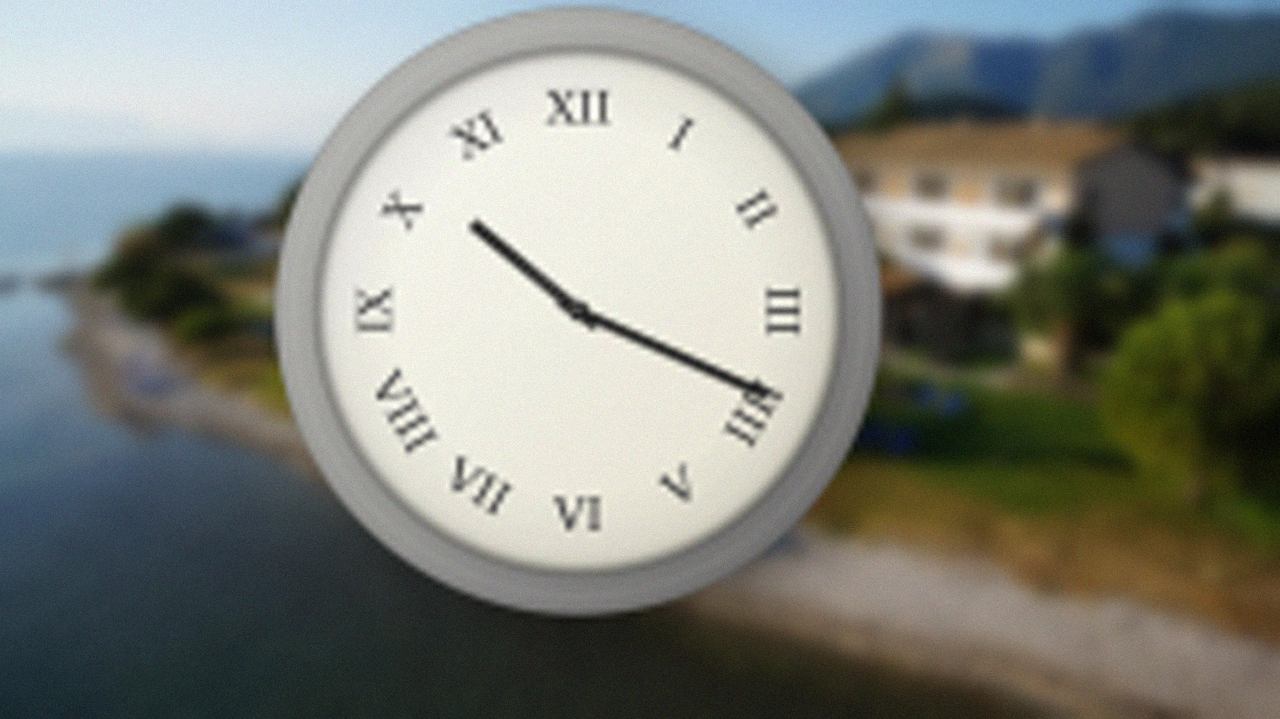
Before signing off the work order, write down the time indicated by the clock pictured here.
10:19
